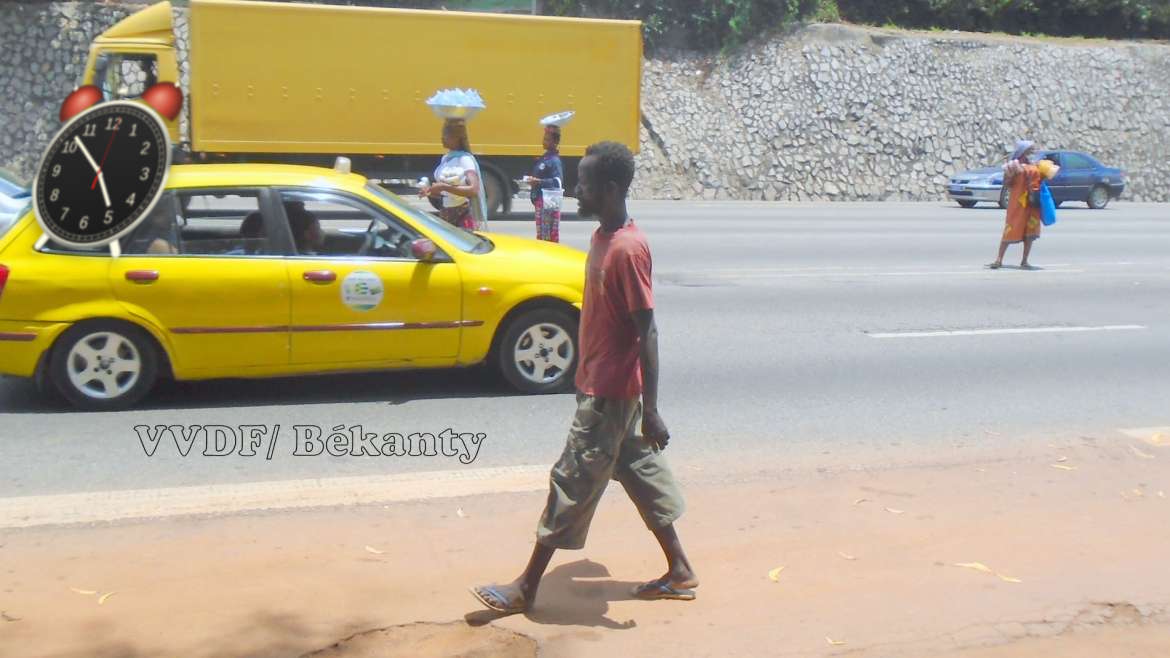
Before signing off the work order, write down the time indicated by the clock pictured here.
4:52:01
